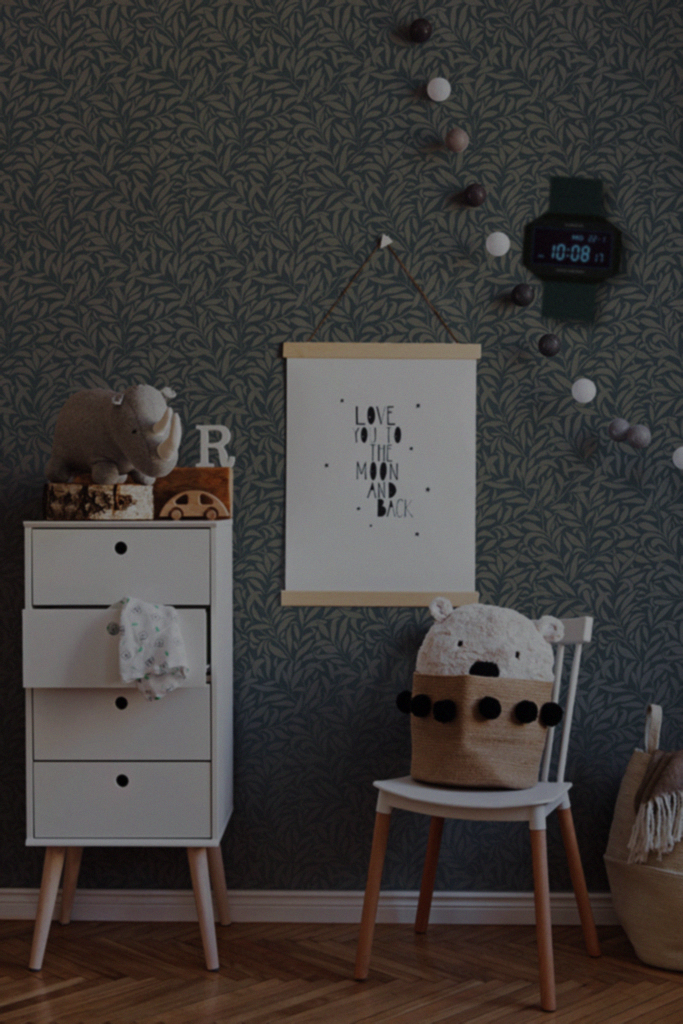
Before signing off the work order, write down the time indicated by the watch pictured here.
10:08
